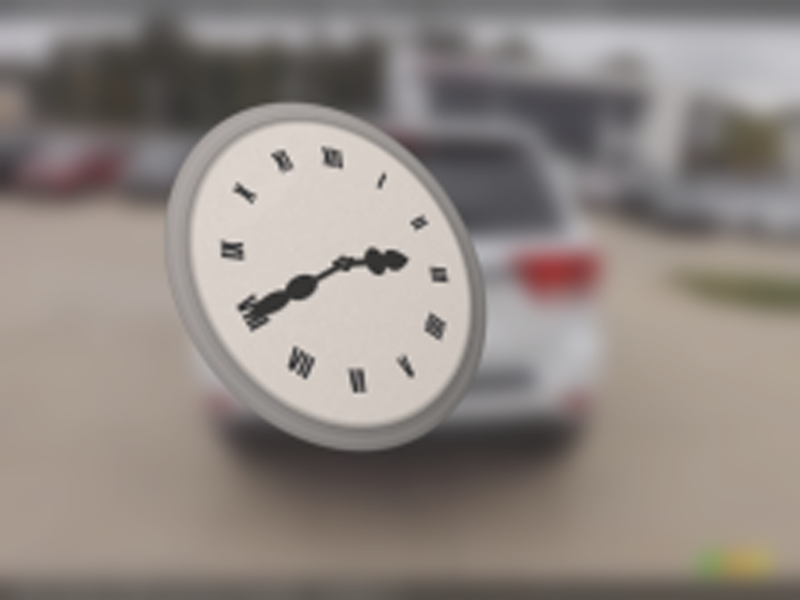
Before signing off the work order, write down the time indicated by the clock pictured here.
2:40
